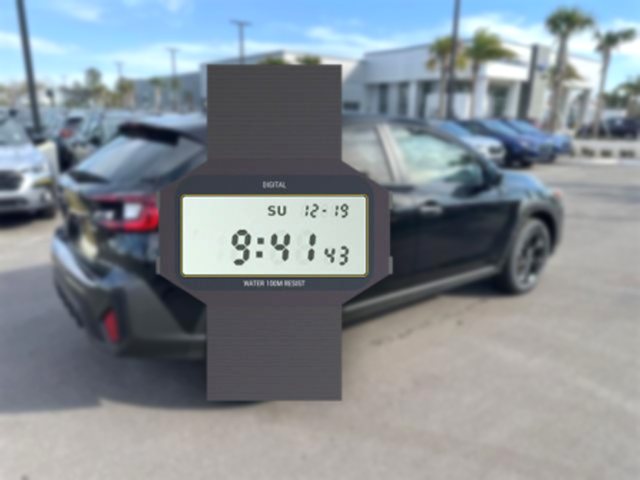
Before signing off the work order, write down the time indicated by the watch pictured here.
9:41:43
